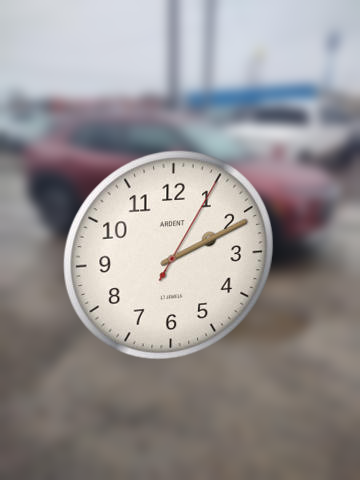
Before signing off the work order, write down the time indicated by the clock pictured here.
2:11:05
